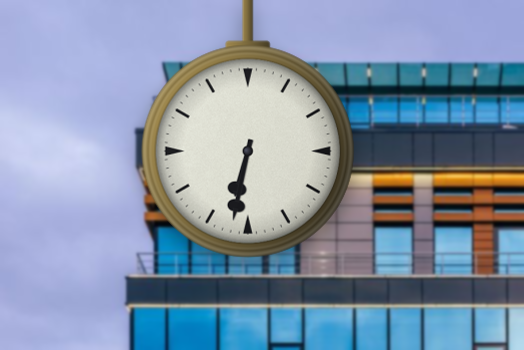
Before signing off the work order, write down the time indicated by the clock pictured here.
6:32
